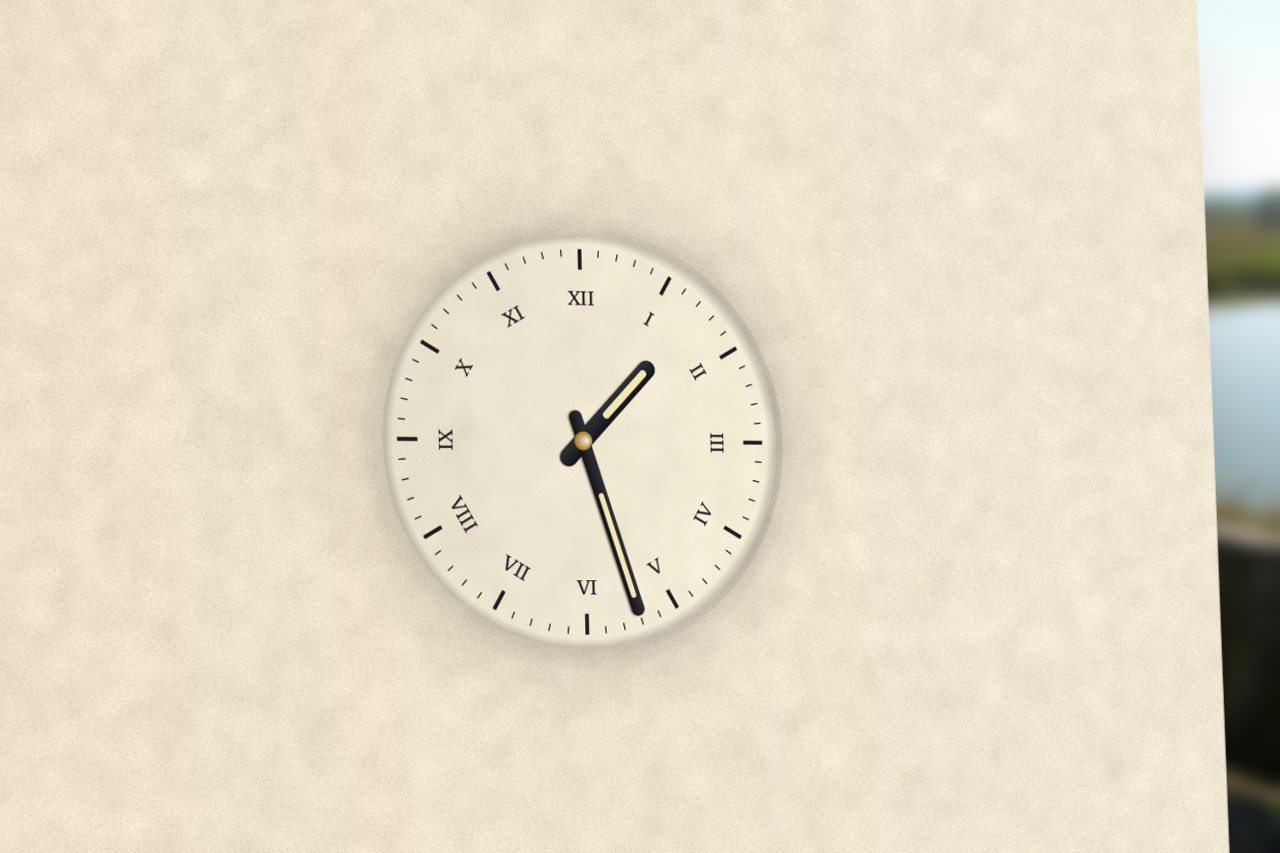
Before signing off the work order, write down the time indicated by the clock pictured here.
1:27
